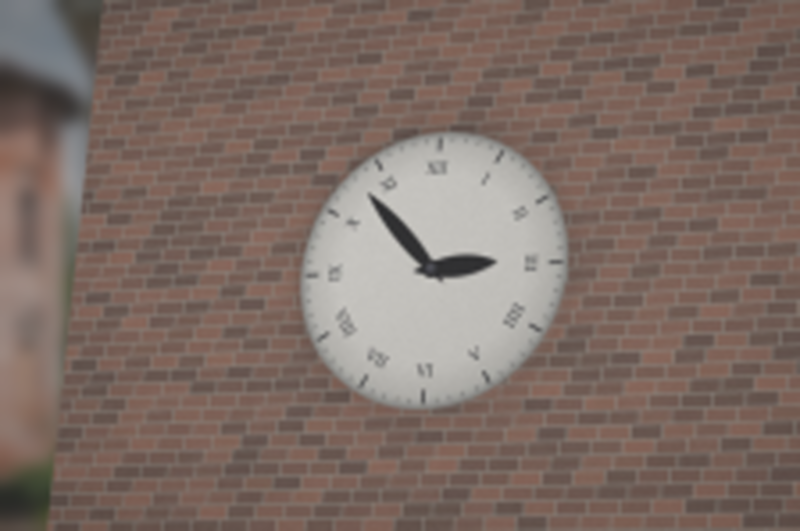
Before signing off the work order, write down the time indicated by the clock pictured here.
2:53
